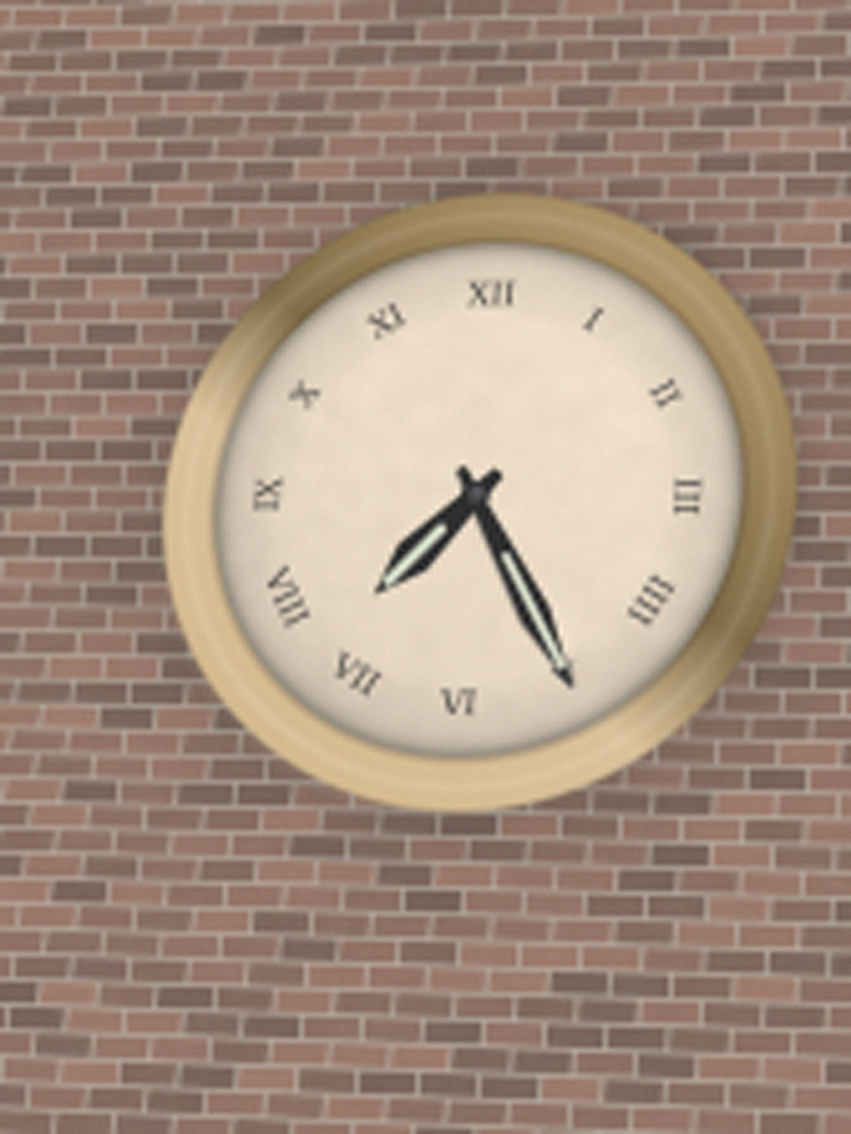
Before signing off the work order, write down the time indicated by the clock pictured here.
7:25
